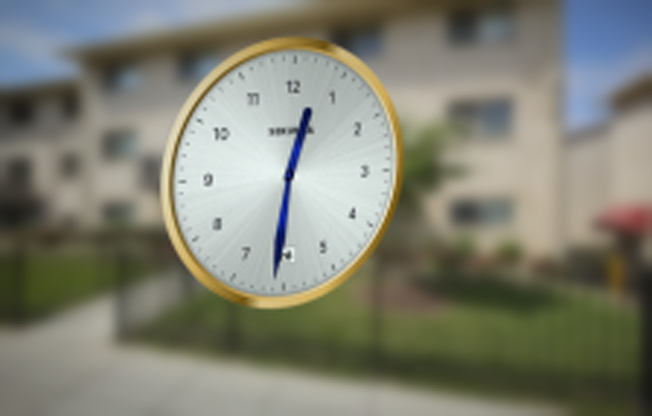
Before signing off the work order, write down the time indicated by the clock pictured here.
12:31
